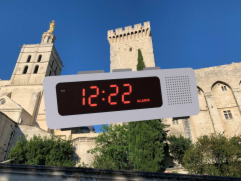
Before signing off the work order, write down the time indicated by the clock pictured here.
12:22
